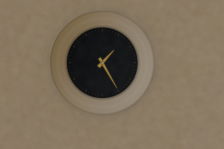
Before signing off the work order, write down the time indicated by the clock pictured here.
1:25
